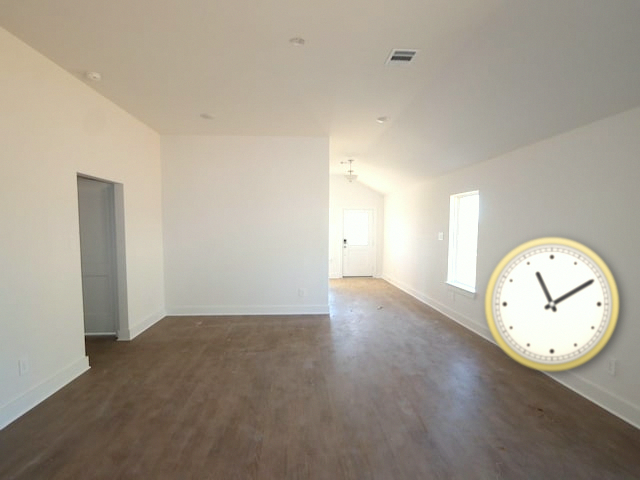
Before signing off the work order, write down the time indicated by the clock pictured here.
11:10
